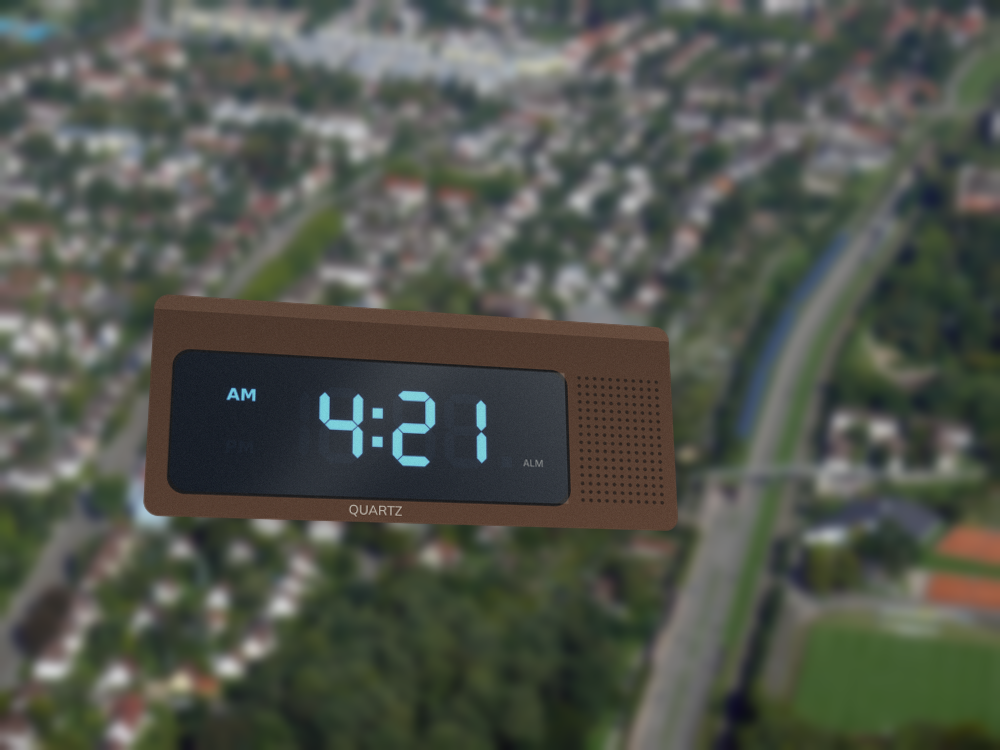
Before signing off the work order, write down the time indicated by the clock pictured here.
4:21
